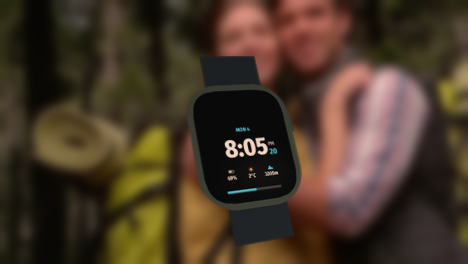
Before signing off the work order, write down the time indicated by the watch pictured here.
8:05:20
